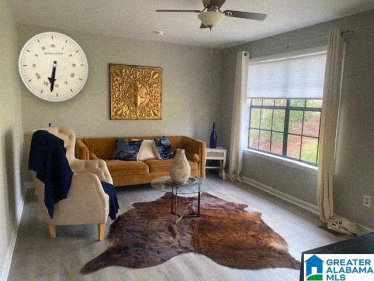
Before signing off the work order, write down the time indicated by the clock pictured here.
6:32
